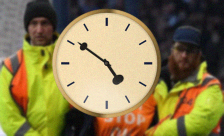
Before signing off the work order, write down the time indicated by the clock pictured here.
4:51
